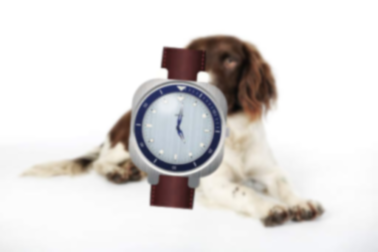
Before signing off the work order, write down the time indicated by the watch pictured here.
5:01
